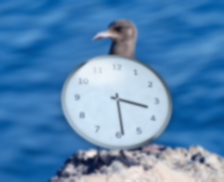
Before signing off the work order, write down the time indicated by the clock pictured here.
3:29
